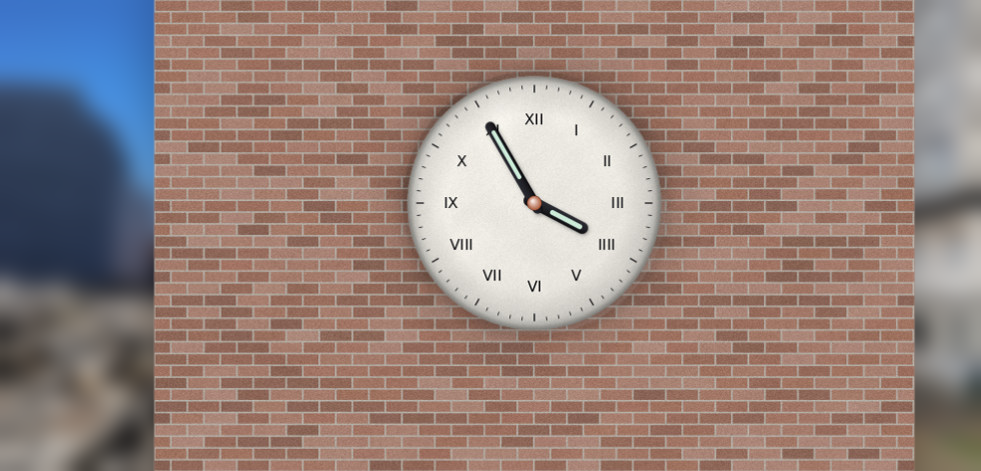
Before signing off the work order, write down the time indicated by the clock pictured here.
3:55
